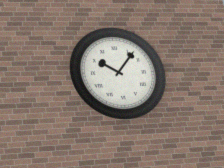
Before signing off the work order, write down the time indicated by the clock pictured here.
10:07
